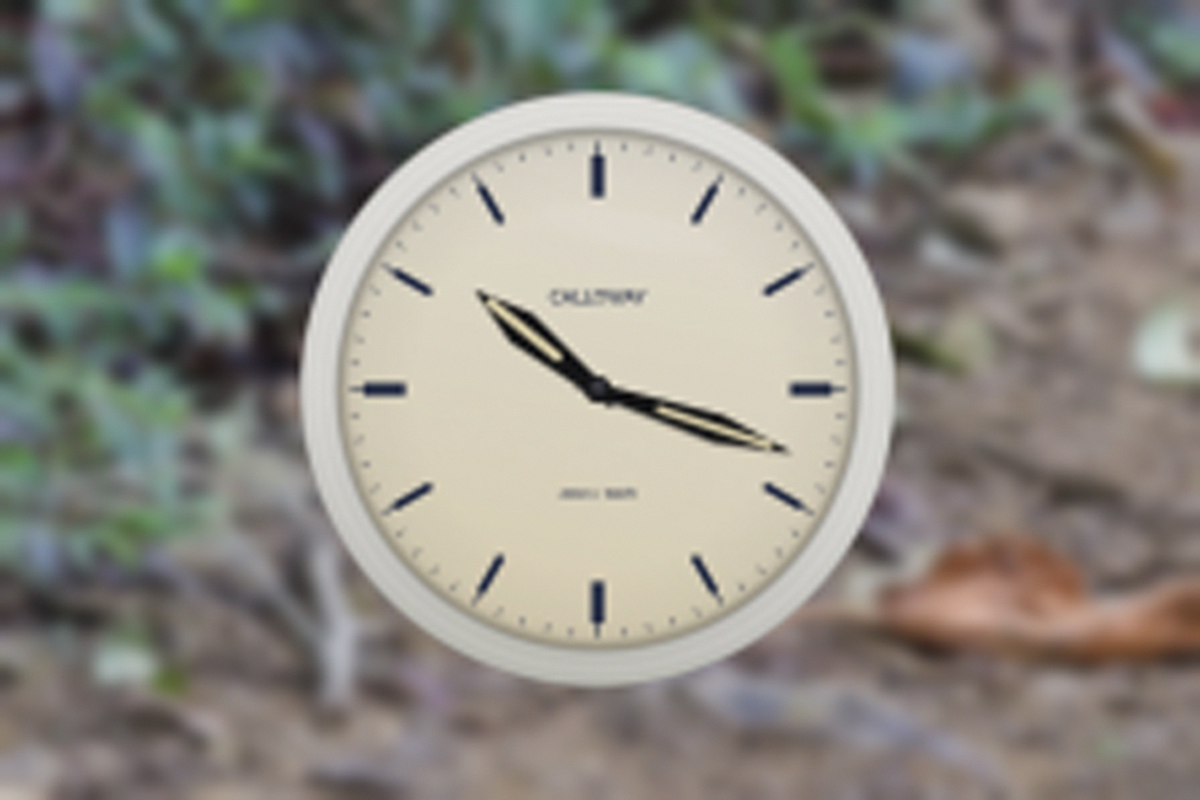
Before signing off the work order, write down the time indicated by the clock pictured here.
10:18
